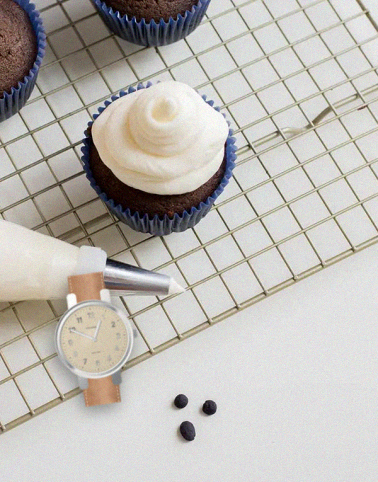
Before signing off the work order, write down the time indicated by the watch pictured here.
12:50
